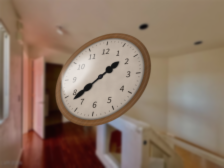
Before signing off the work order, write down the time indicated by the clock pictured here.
1:38
